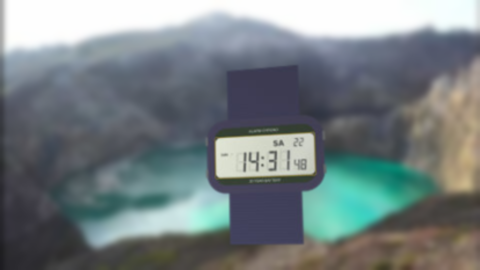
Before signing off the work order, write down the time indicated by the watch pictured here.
14:31
